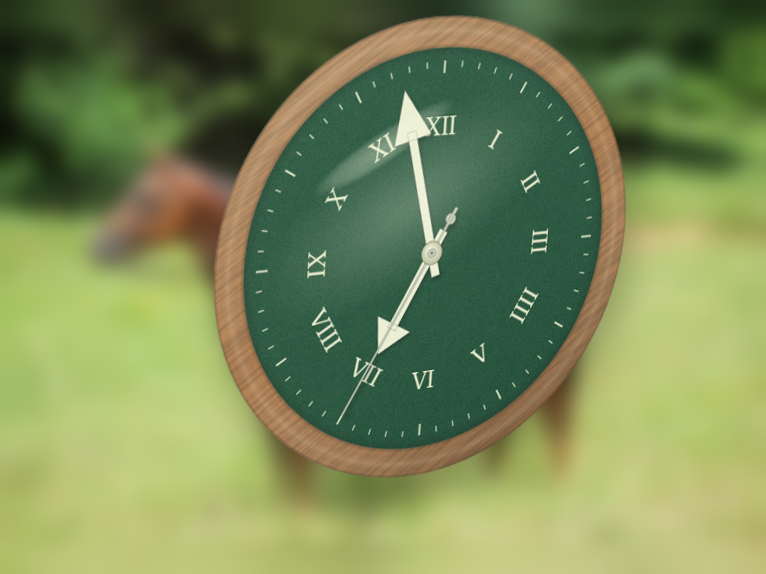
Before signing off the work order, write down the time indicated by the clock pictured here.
6:57:35
